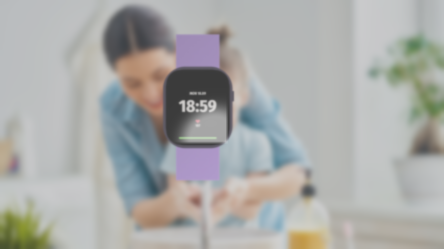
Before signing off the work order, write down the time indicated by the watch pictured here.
18:59
